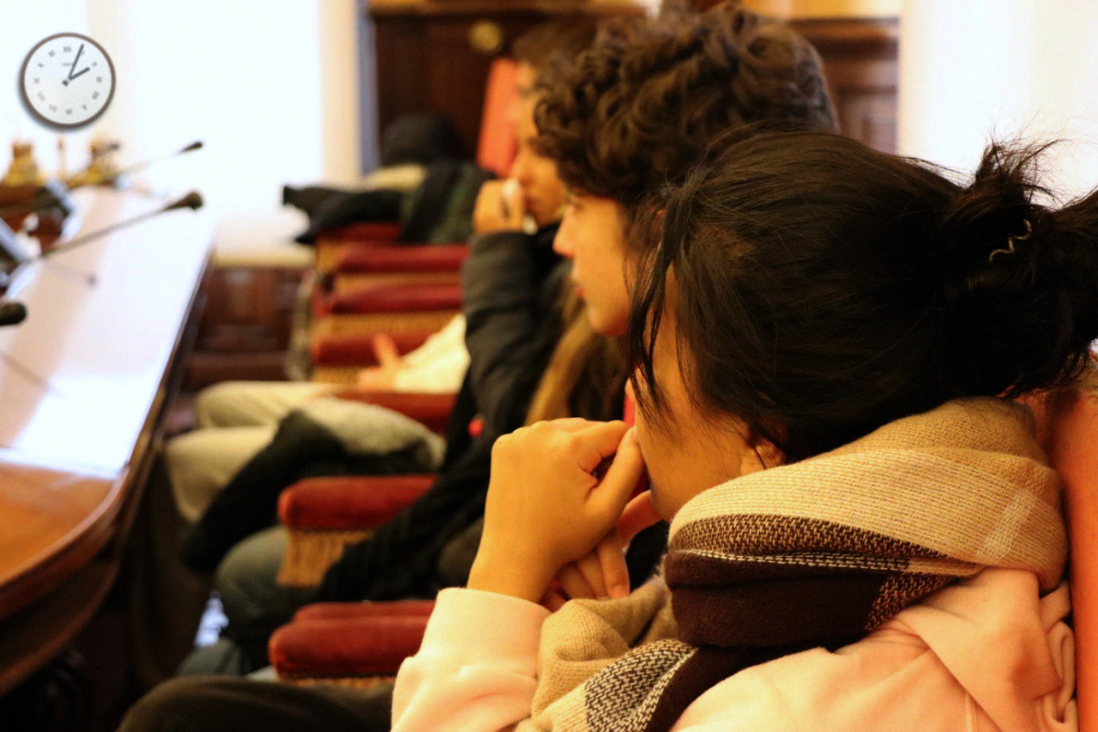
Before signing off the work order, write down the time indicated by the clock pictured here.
2:04
